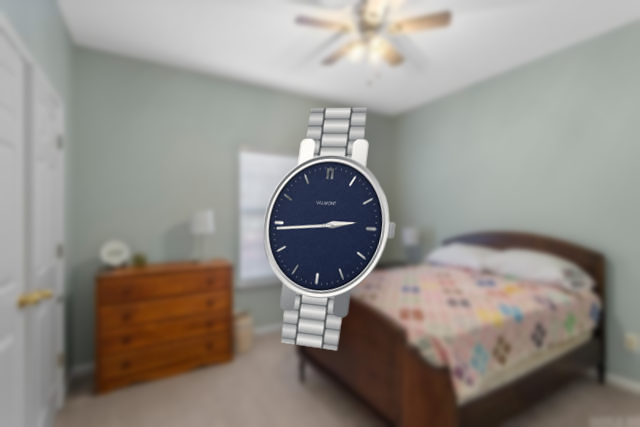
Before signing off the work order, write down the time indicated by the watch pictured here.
2:44
